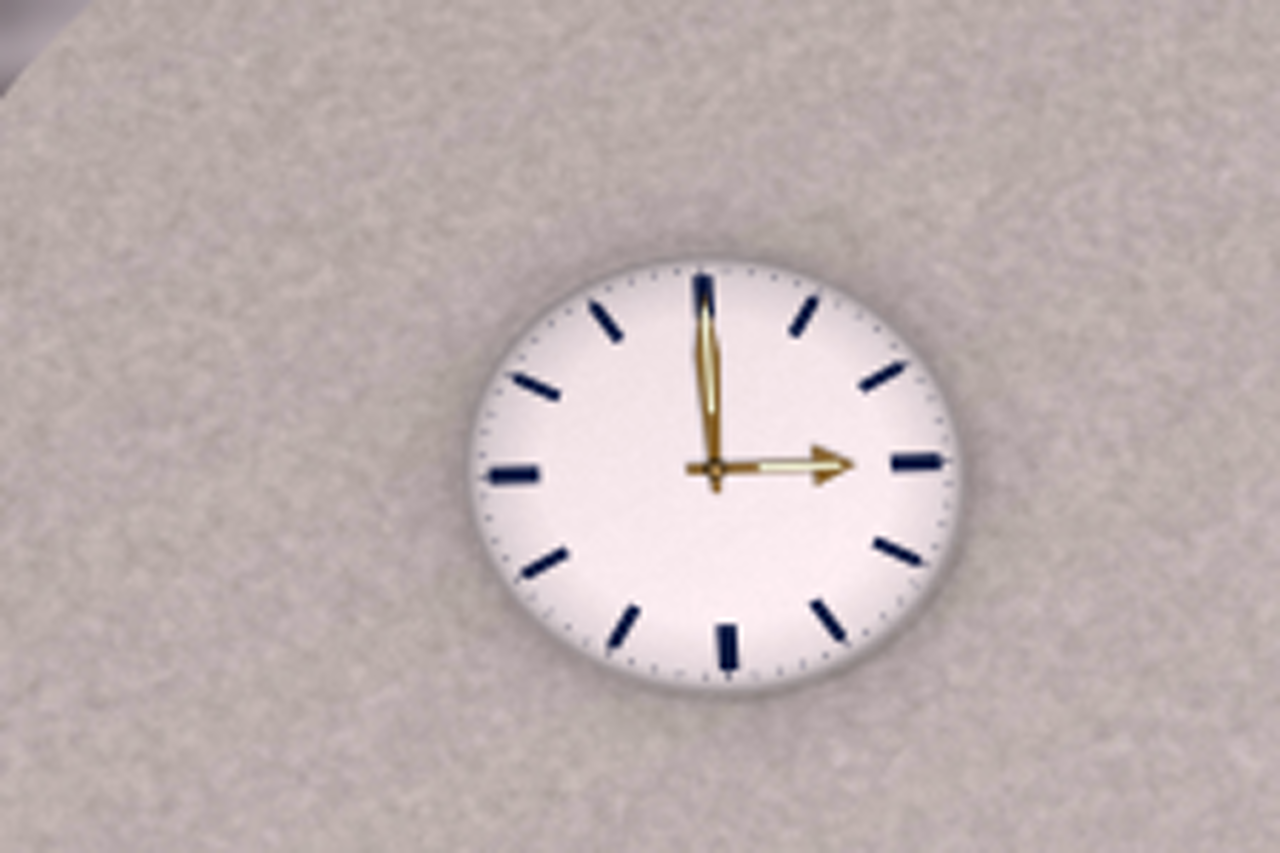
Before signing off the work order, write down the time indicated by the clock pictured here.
3:00
